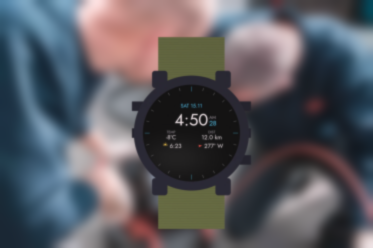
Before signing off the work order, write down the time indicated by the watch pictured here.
4:50
